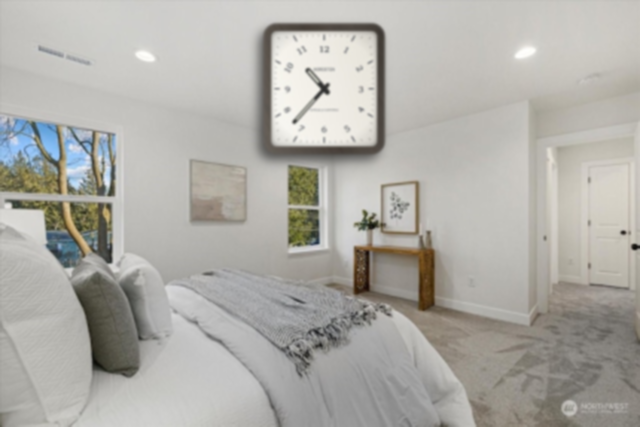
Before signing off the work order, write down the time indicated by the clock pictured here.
10:37
